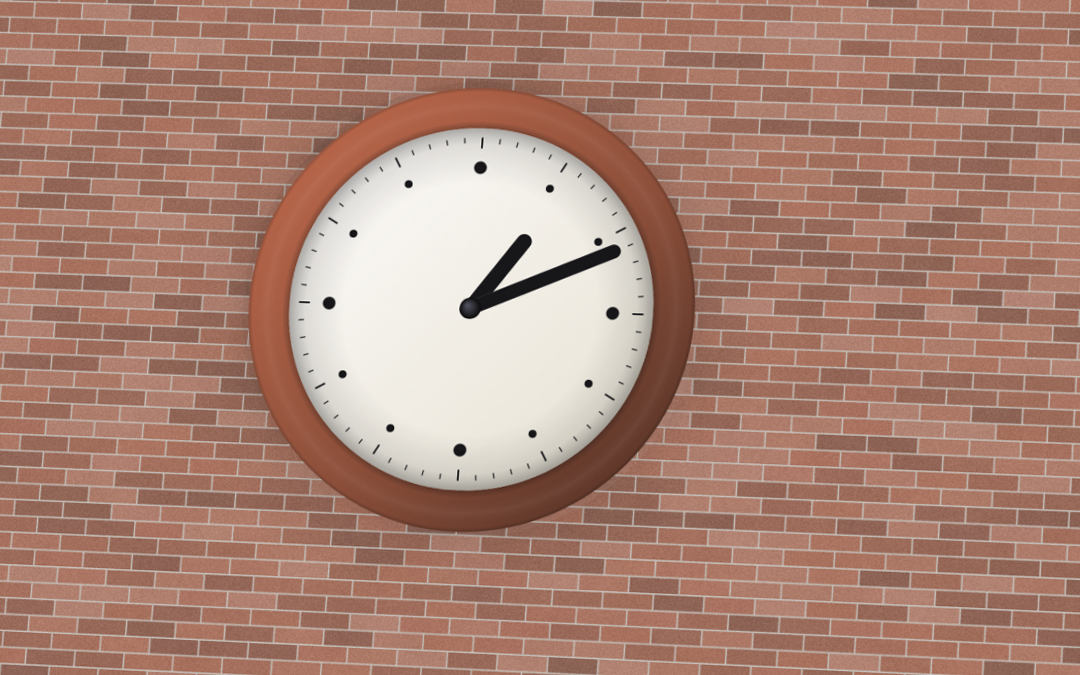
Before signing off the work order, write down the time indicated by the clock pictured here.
1:11
